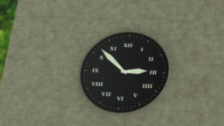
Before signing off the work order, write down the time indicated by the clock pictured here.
2:52
